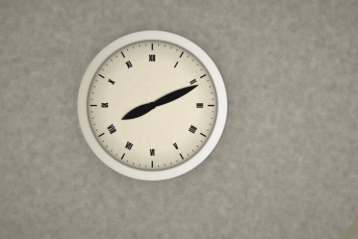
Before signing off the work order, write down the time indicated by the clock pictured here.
8:11
